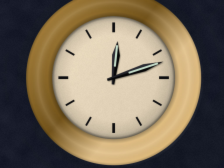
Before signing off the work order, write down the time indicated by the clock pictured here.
12:12
